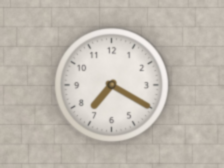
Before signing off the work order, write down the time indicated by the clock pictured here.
7:20
